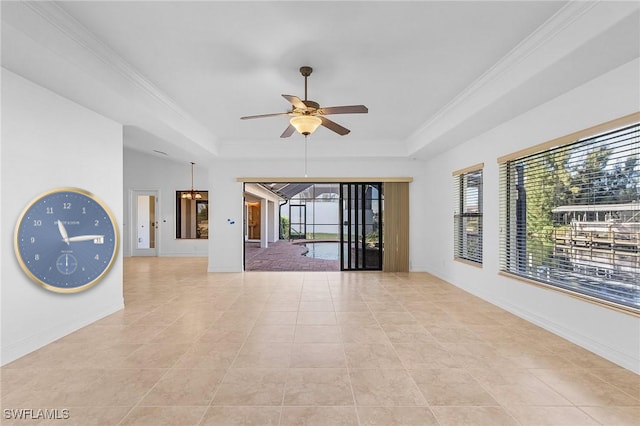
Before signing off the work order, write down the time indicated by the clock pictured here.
11:14
